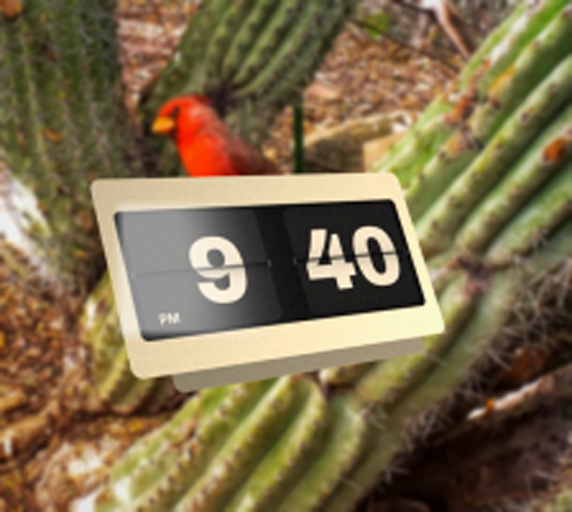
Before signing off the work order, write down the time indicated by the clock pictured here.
9:40
